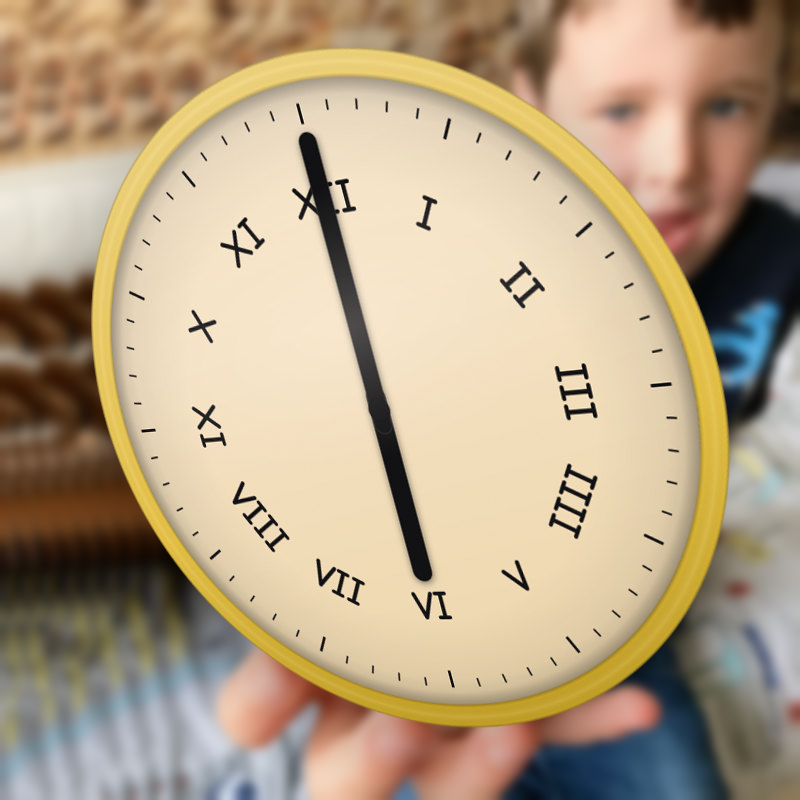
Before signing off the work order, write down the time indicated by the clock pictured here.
6:00
